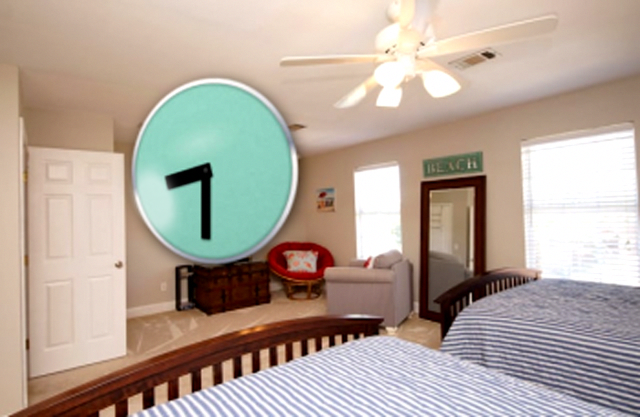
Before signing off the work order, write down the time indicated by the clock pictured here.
8:30
